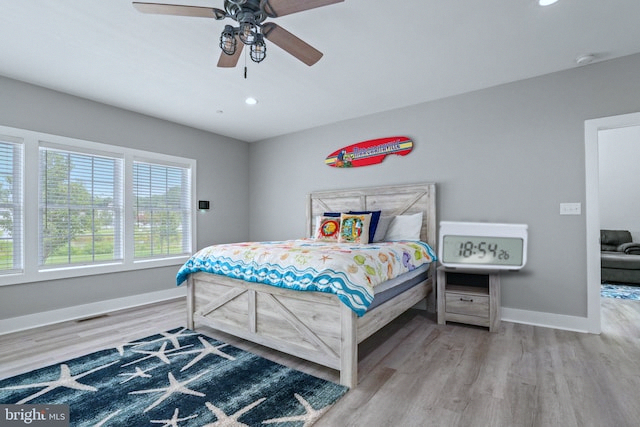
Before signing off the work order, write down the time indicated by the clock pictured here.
18:54
